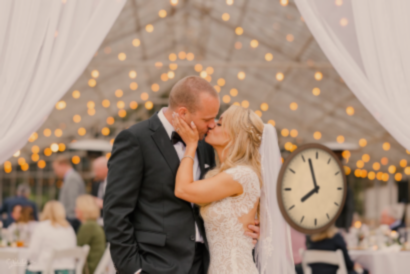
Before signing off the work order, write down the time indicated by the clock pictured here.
7:57
